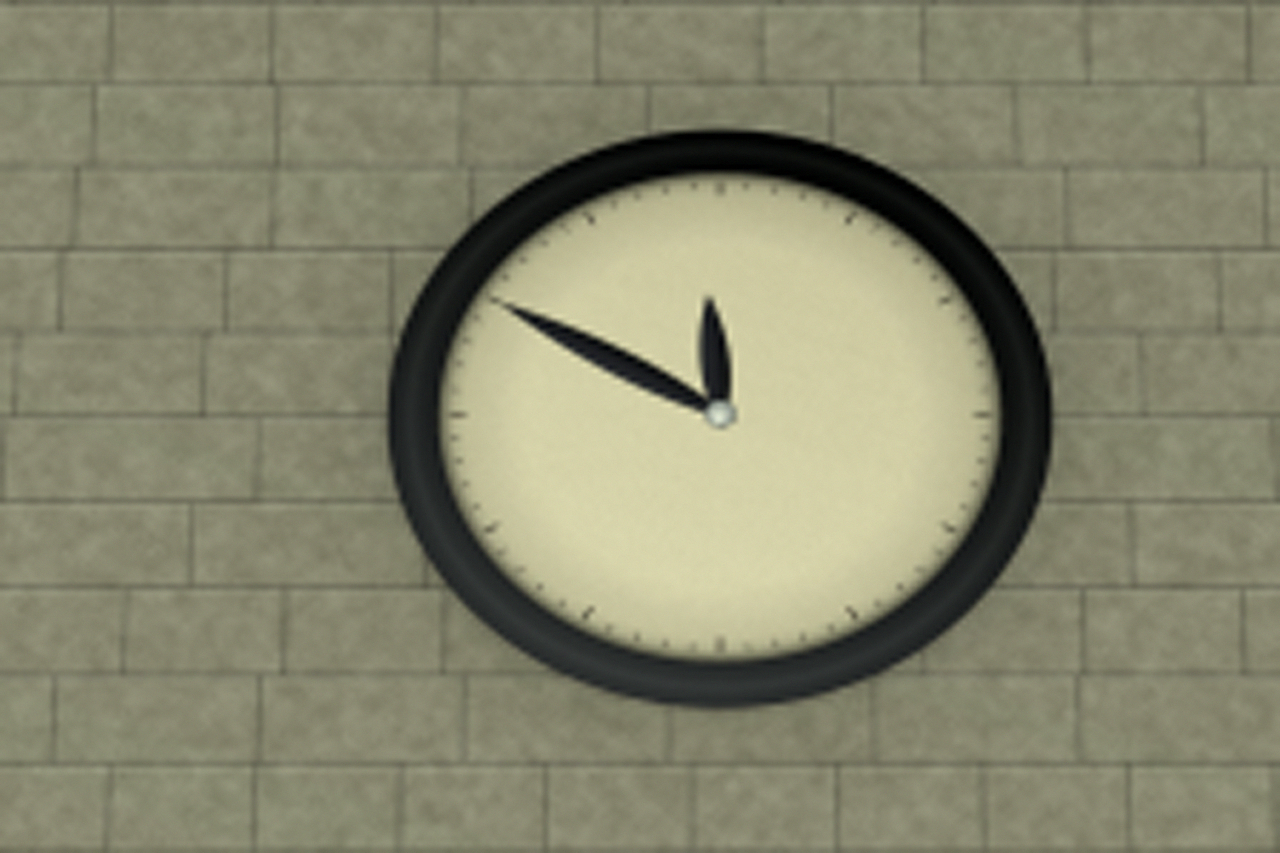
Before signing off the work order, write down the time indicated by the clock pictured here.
11:50
